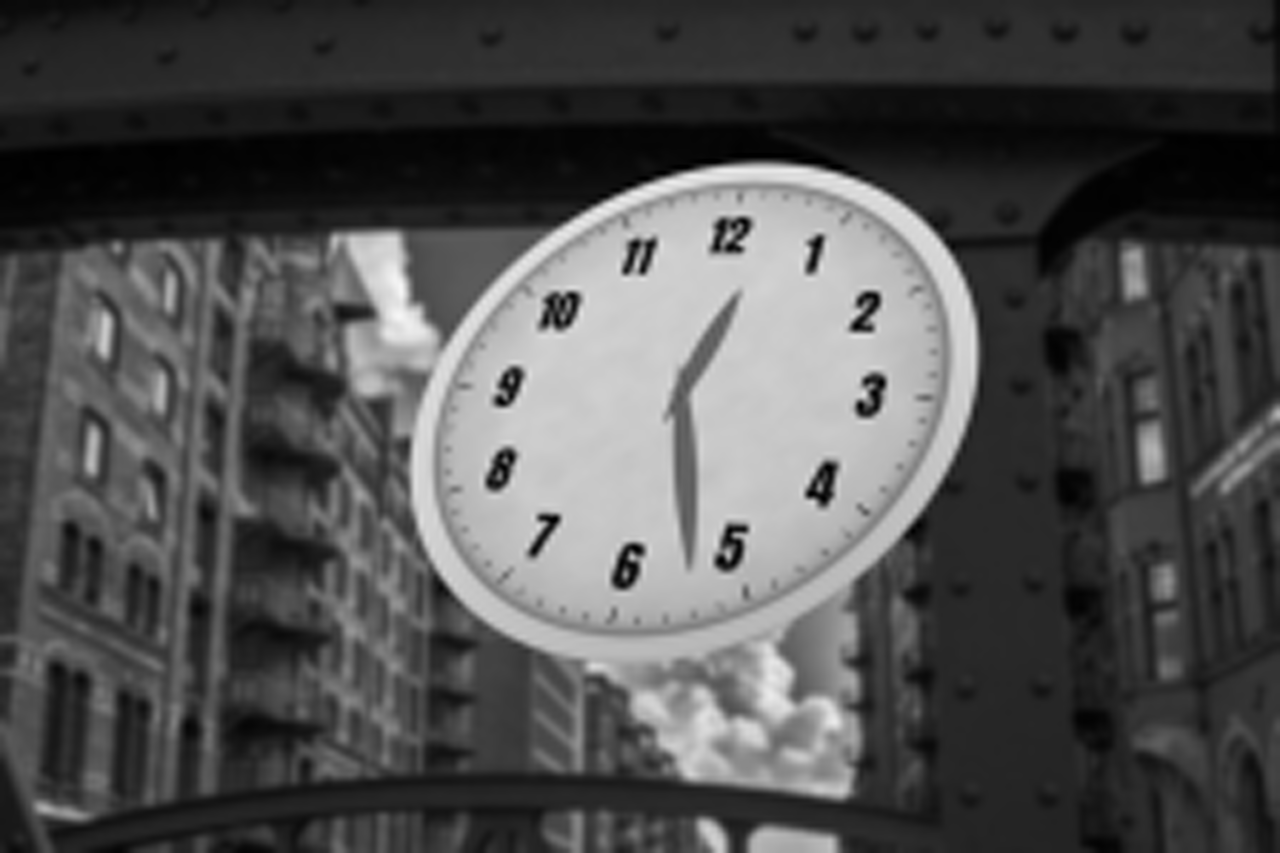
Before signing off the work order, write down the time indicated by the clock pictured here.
12:27
